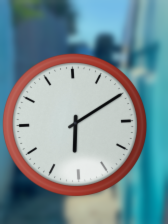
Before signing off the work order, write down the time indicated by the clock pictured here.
6:10
